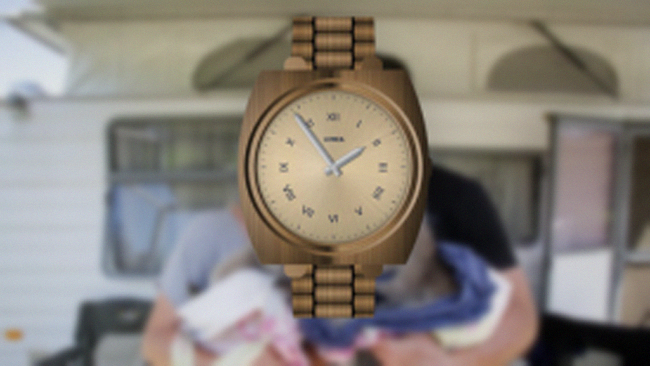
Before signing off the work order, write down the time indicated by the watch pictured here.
1:54
